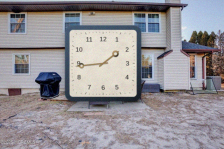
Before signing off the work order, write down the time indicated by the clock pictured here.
1:44
